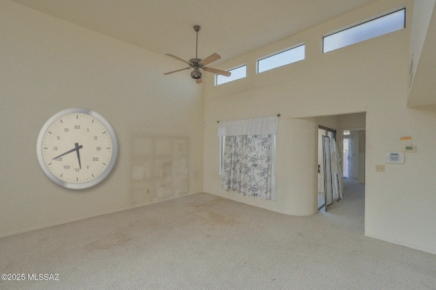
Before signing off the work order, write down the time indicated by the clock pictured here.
5:41
